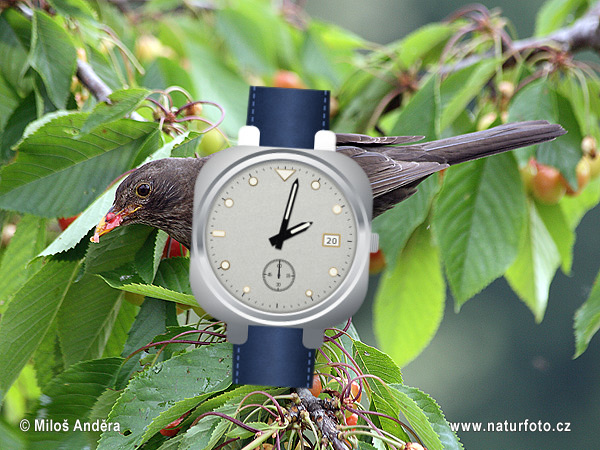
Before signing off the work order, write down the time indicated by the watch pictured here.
2:02
